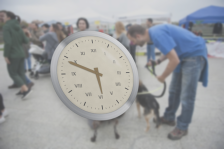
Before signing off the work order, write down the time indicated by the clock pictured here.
5:49
